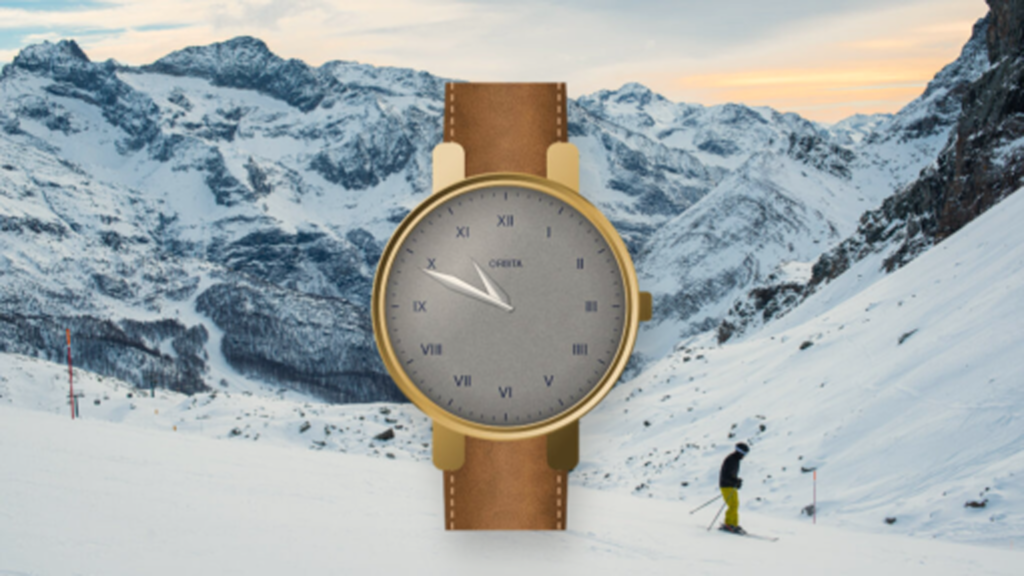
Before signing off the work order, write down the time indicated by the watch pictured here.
10:49
